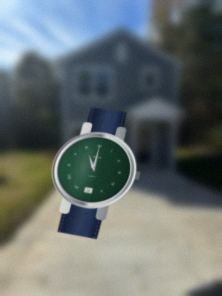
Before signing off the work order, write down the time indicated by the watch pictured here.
11:00
